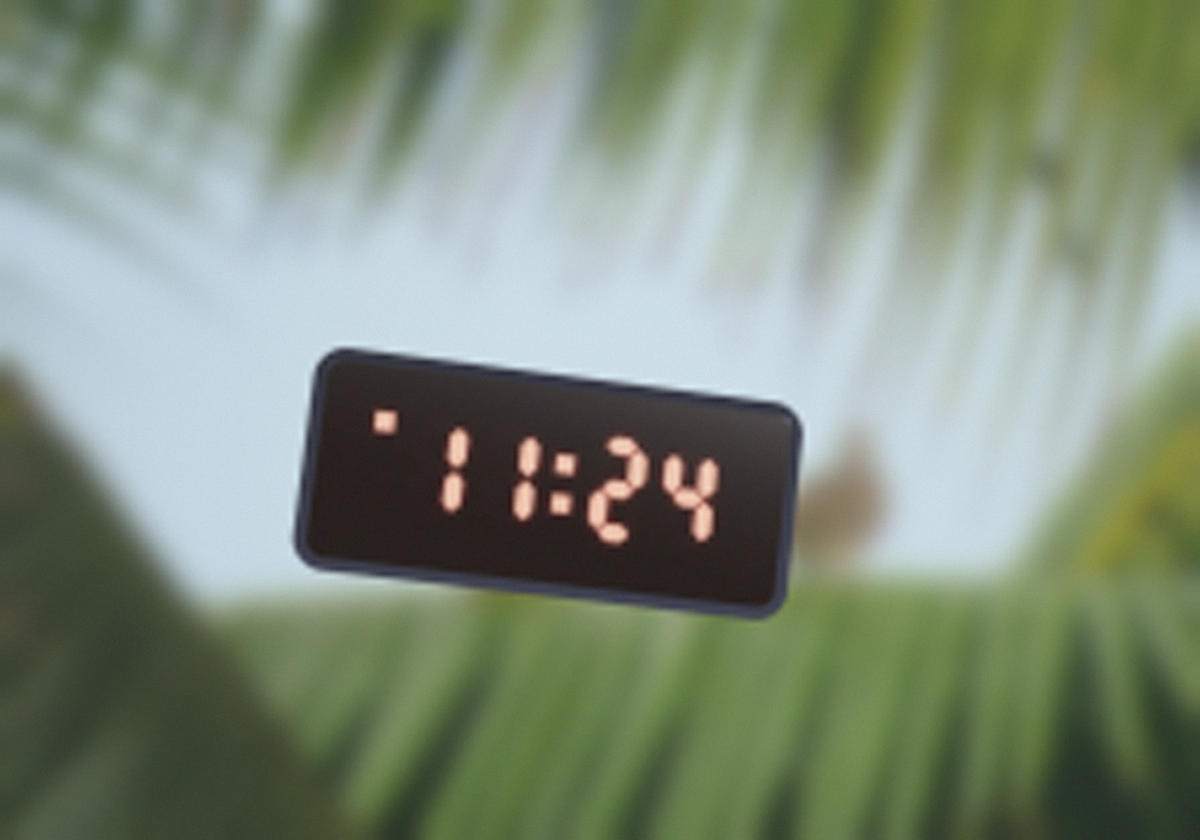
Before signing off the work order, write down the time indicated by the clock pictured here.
11:24
